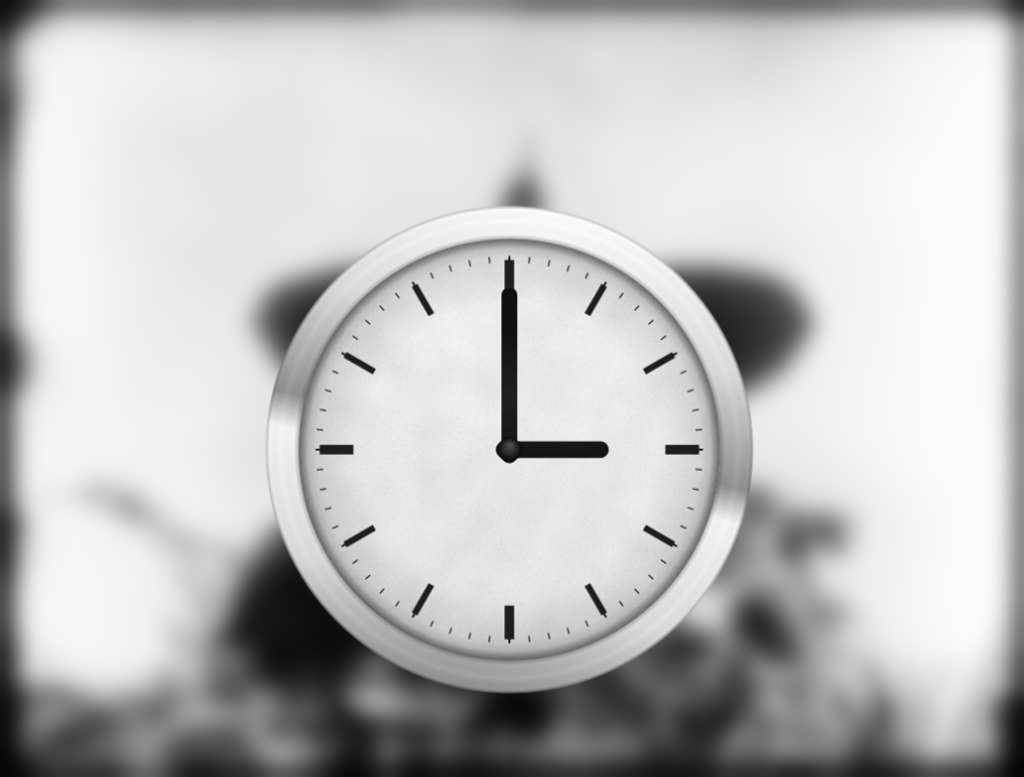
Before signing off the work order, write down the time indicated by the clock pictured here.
3:00
